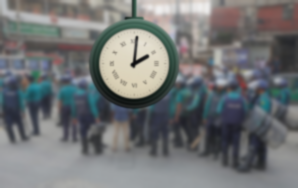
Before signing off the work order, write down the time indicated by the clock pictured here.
2:01
